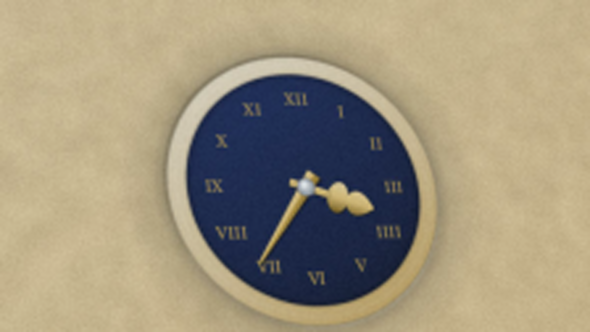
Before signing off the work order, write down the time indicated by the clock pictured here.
3:36
